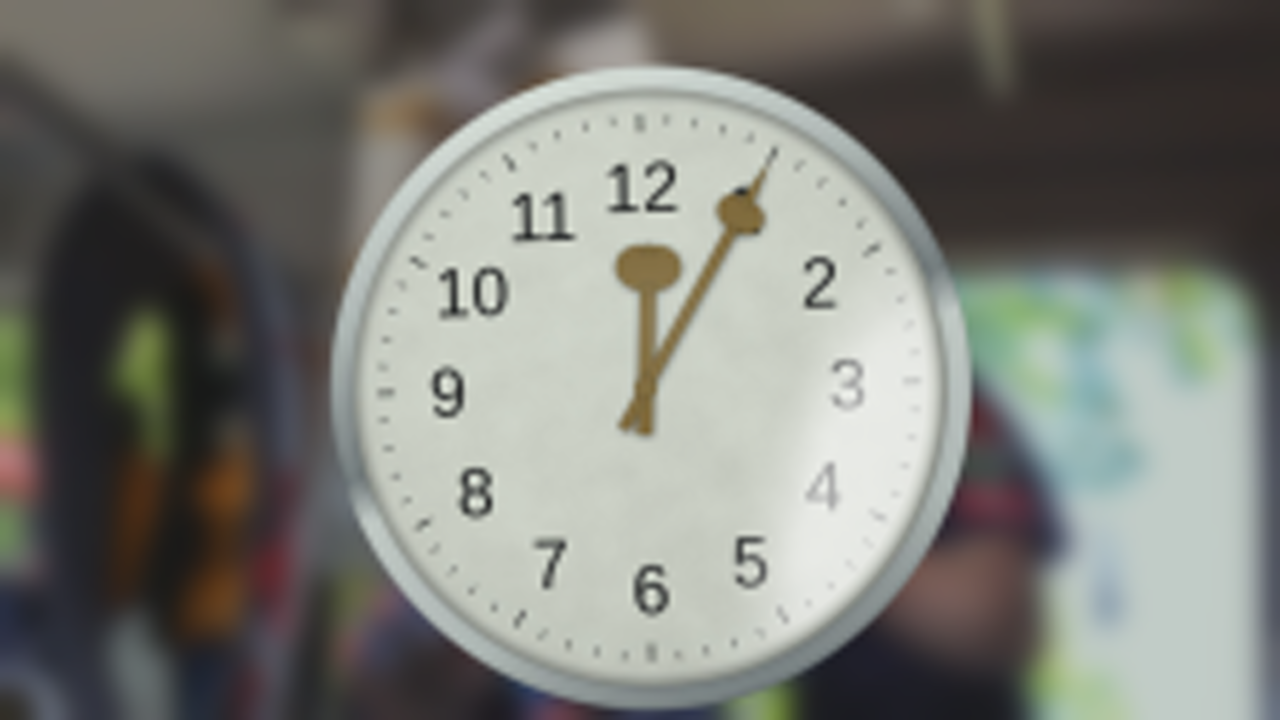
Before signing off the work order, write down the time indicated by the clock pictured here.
12:05
